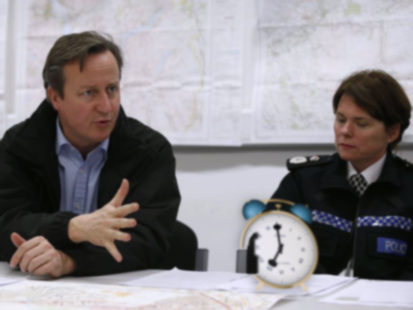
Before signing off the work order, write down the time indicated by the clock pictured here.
6:59
